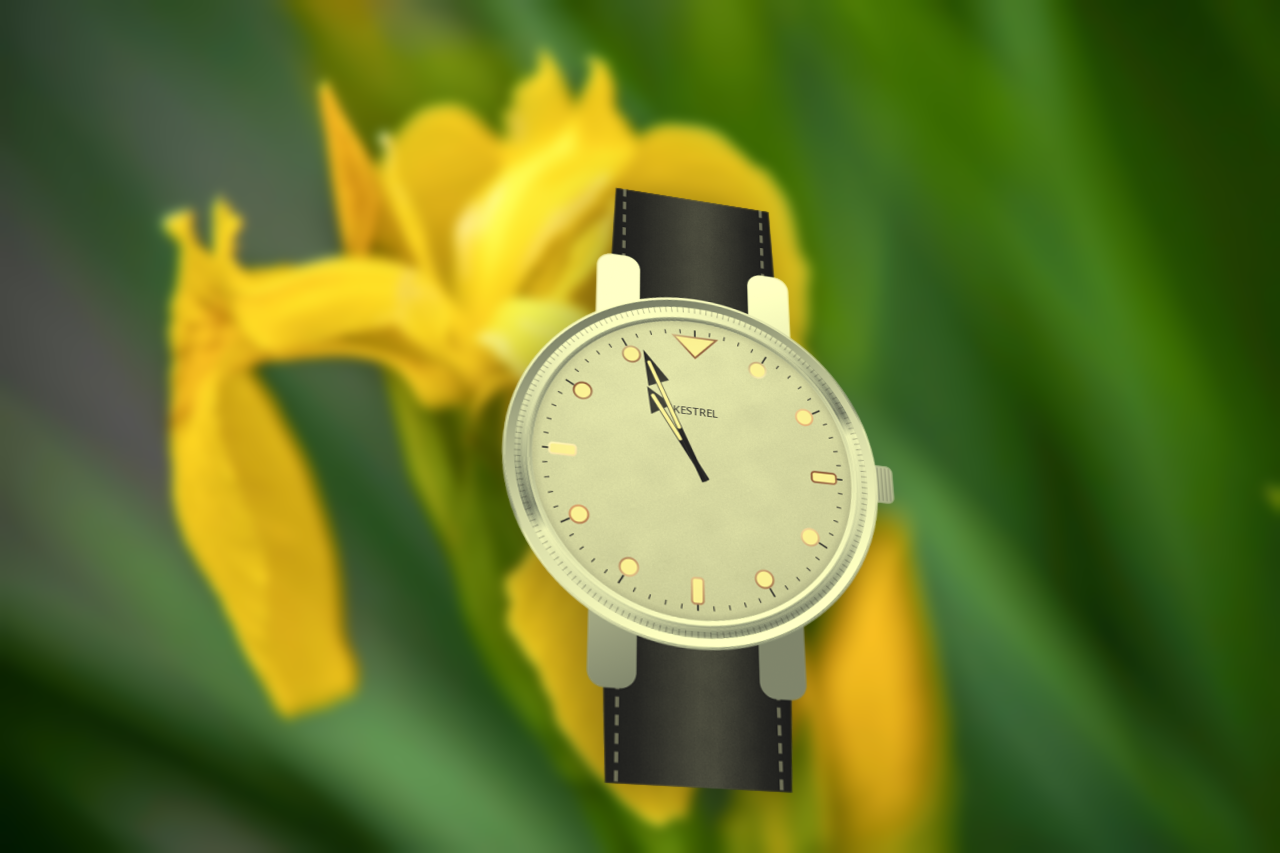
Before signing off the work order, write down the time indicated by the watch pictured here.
10:56
